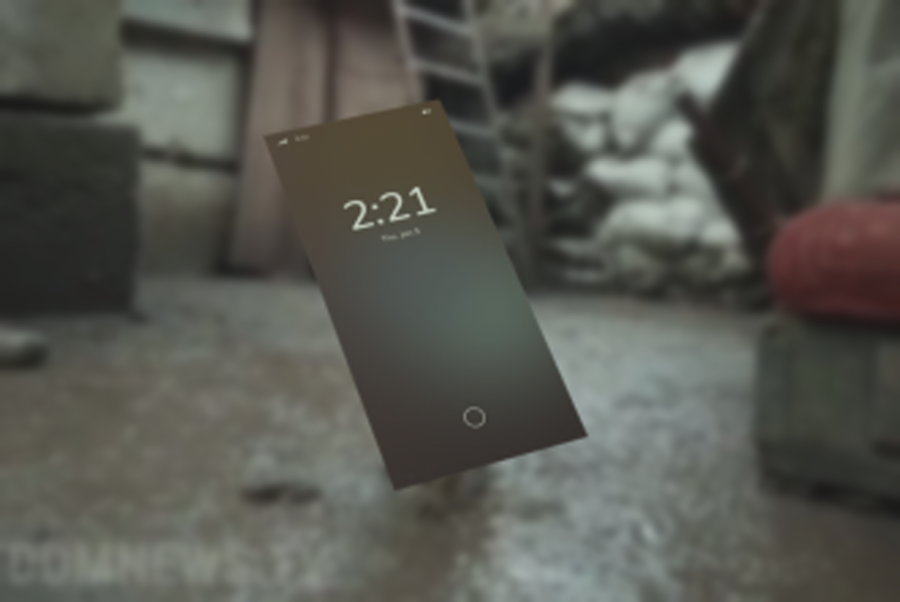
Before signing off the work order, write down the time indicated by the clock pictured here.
2:21
